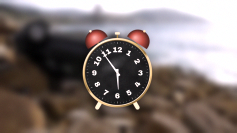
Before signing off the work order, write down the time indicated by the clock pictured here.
5:54
